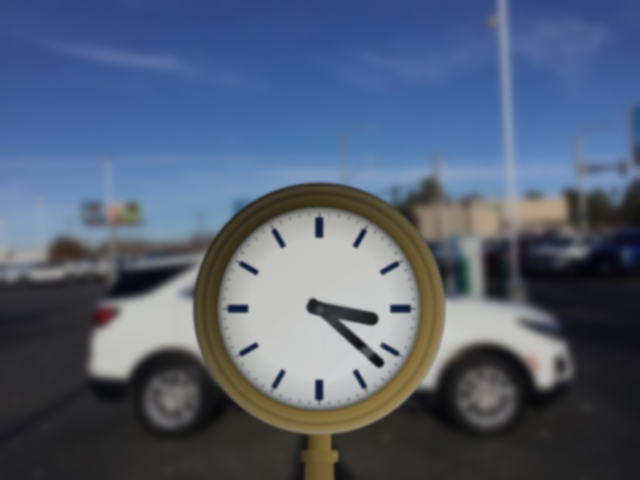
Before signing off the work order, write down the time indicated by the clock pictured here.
3:22
